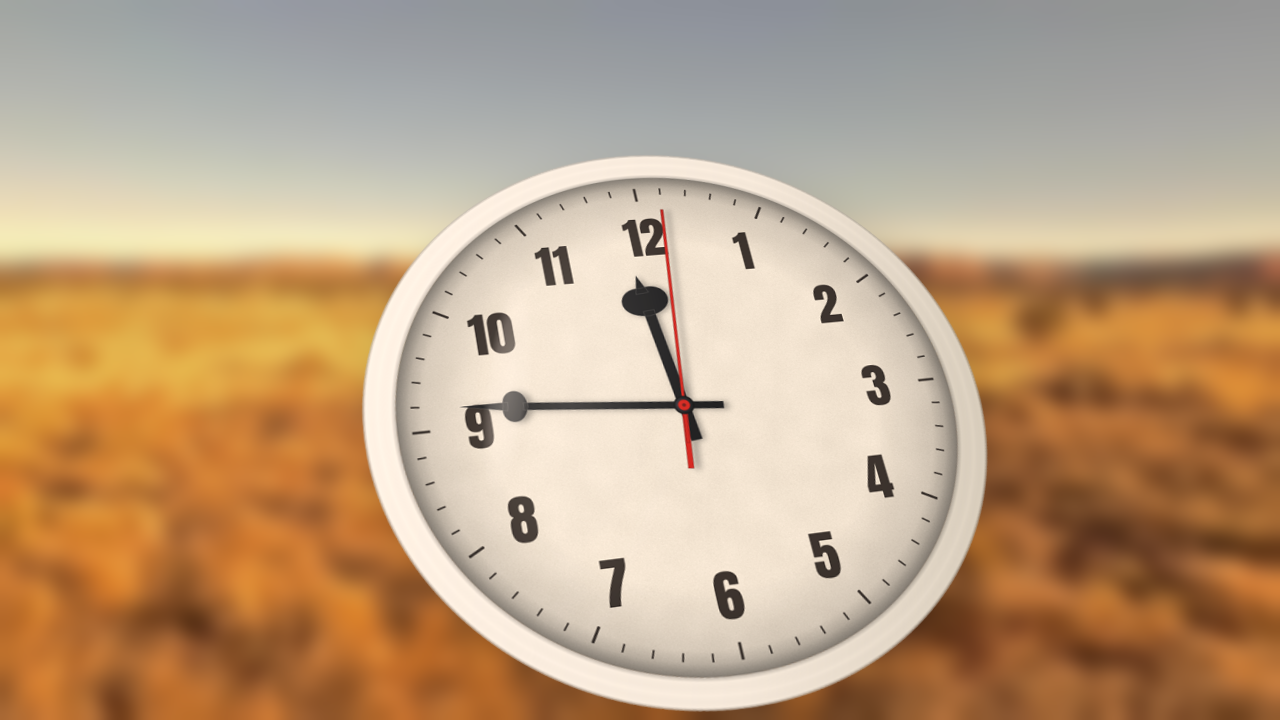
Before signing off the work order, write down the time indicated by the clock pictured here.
11:46:01
